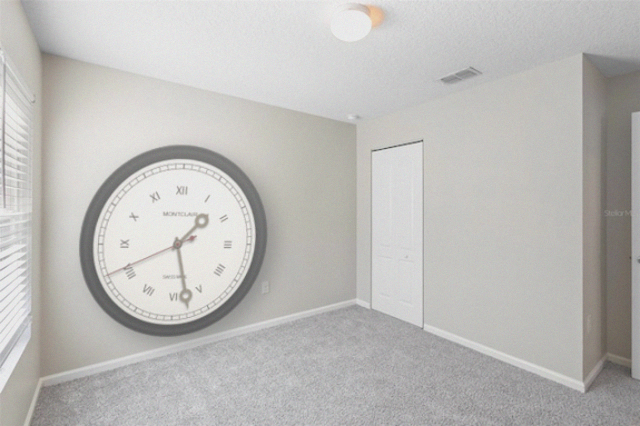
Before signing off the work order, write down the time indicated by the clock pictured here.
1:27:41
